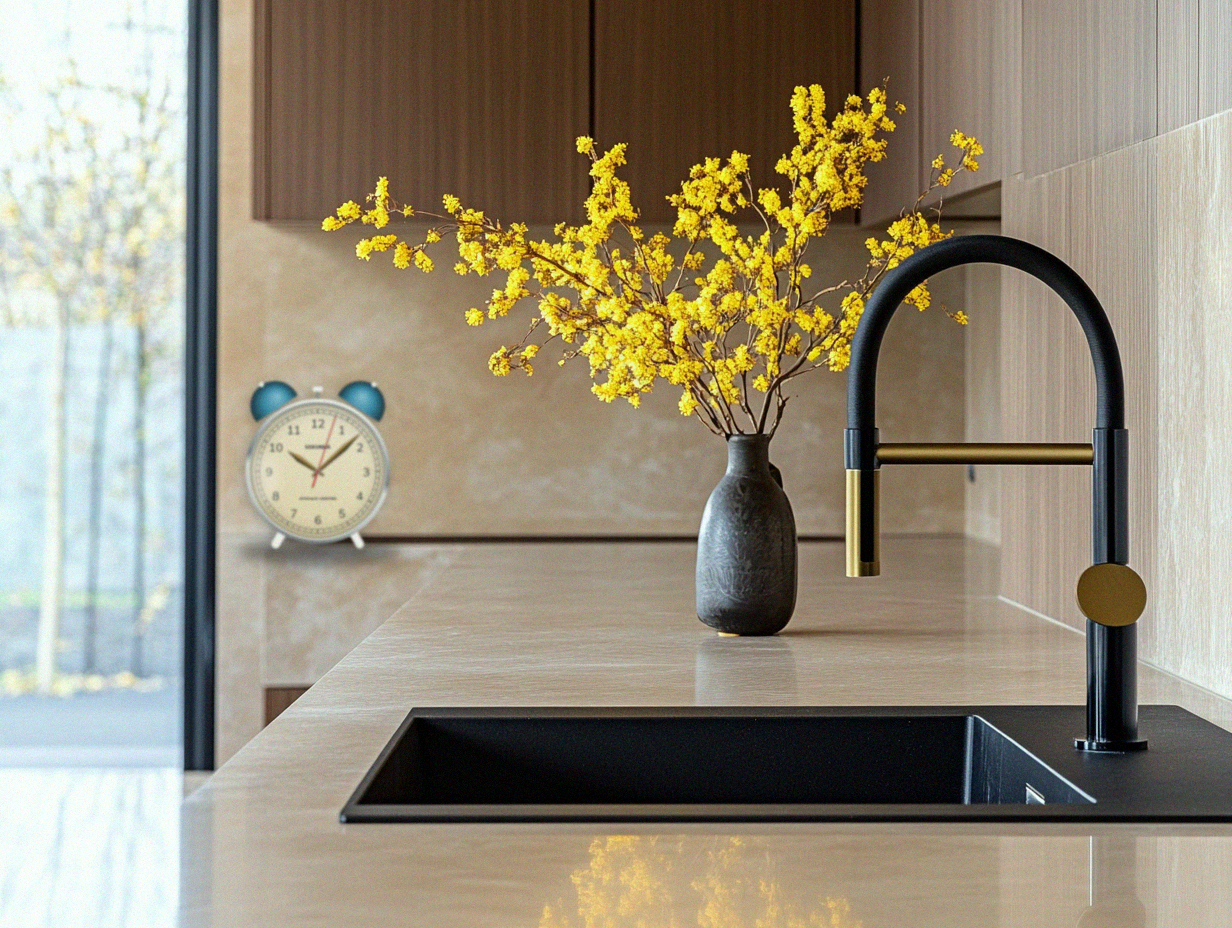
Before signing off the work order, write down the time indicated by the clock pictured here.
10:08:03
